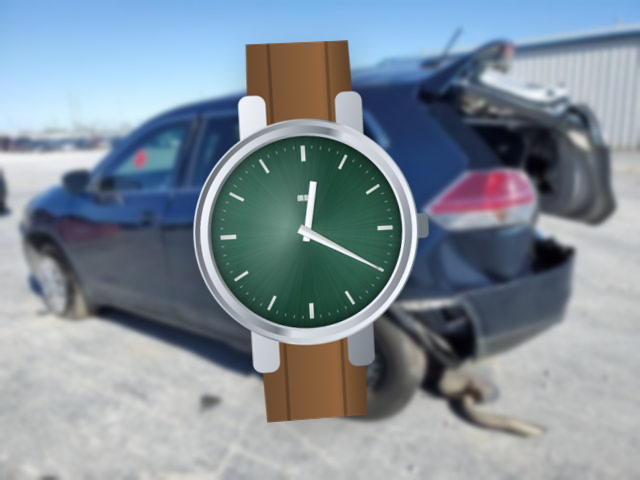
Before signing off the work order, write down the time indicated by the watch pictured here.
12:20
